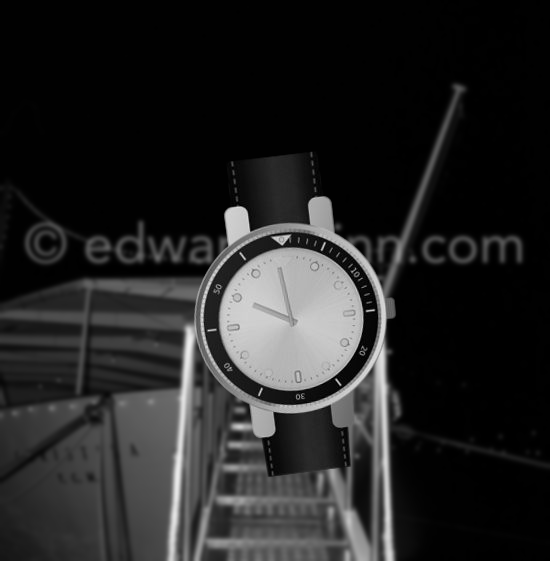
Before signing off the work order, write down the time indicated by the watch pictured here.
9:59
